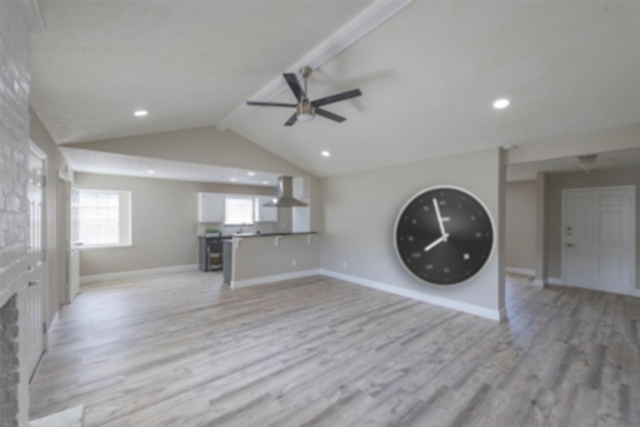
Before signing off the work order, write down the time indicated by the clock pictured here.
7:58
